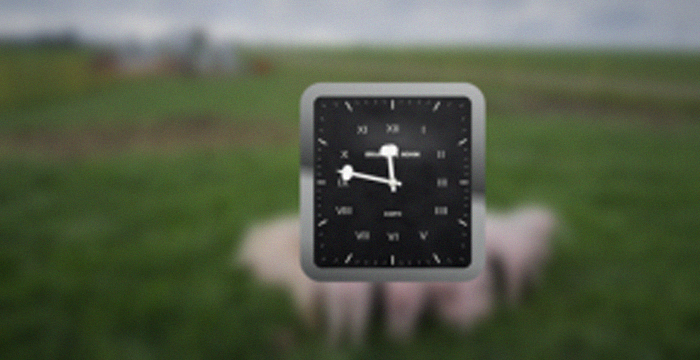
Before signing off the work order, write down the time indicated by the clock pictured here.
11:47
